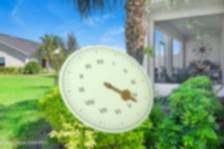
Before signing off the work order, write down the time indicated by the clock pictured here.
4:22
